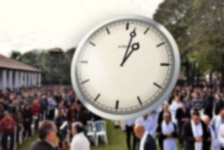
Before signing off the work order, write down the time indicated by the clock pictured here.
1:02
